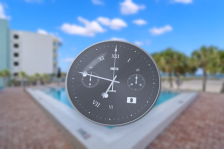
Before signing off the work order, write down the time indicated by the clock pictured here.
6:47
